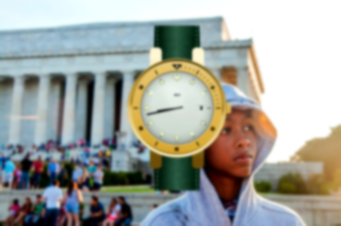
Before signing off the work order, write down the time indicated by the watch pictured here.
8:43
